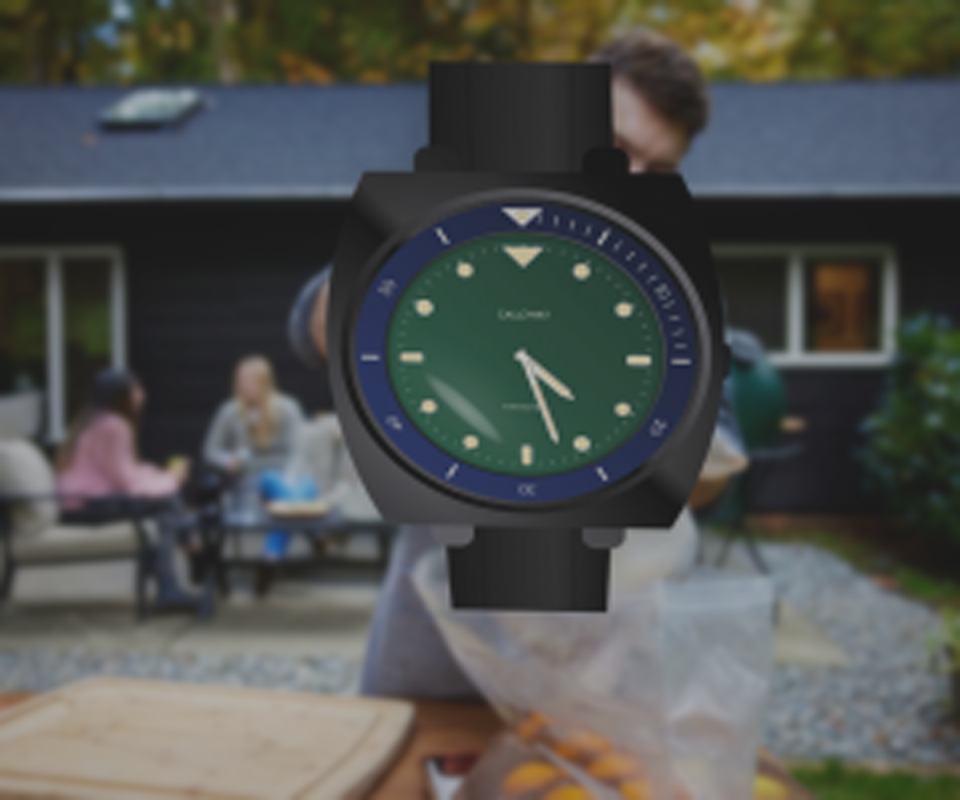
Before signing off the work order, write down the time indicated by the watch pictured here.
4:27
